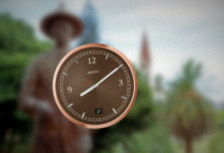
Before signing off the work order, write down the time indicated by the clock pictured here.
8:10
